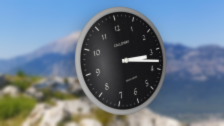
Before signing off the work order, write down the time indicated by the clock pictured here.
3:18
